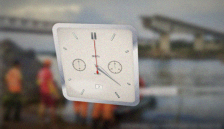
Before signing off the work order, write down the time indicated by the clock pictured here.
4:22
